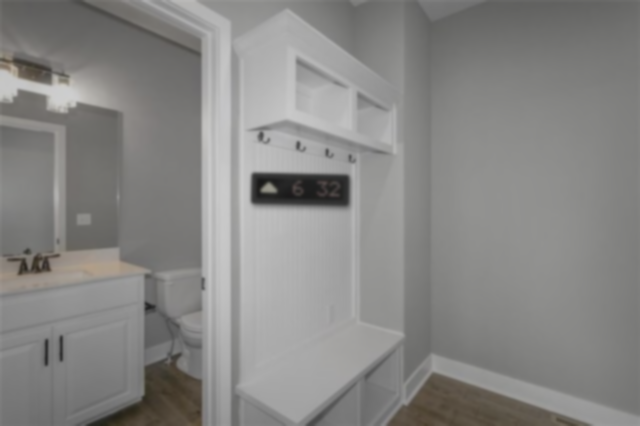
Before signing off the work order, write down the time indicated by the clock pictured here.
6:32
